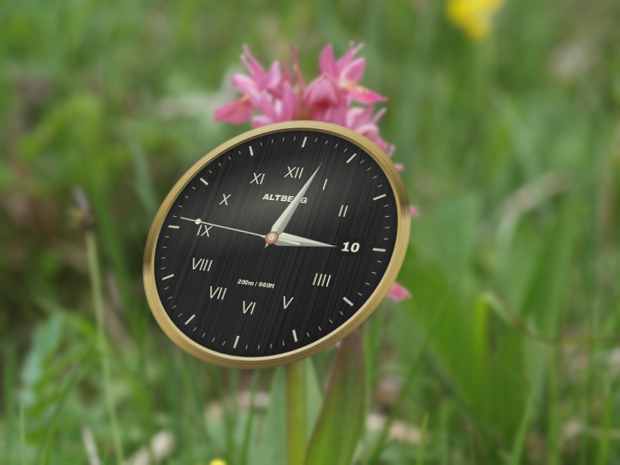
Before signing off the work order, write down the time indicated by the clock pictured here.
3:02:46
